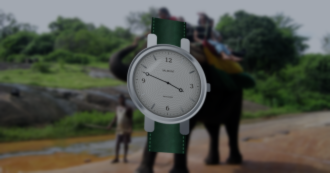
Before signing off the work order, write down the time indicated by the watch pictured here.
3:48
